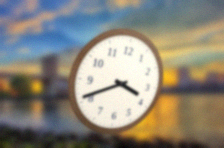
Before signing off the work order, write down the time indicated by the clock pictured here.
3:41
